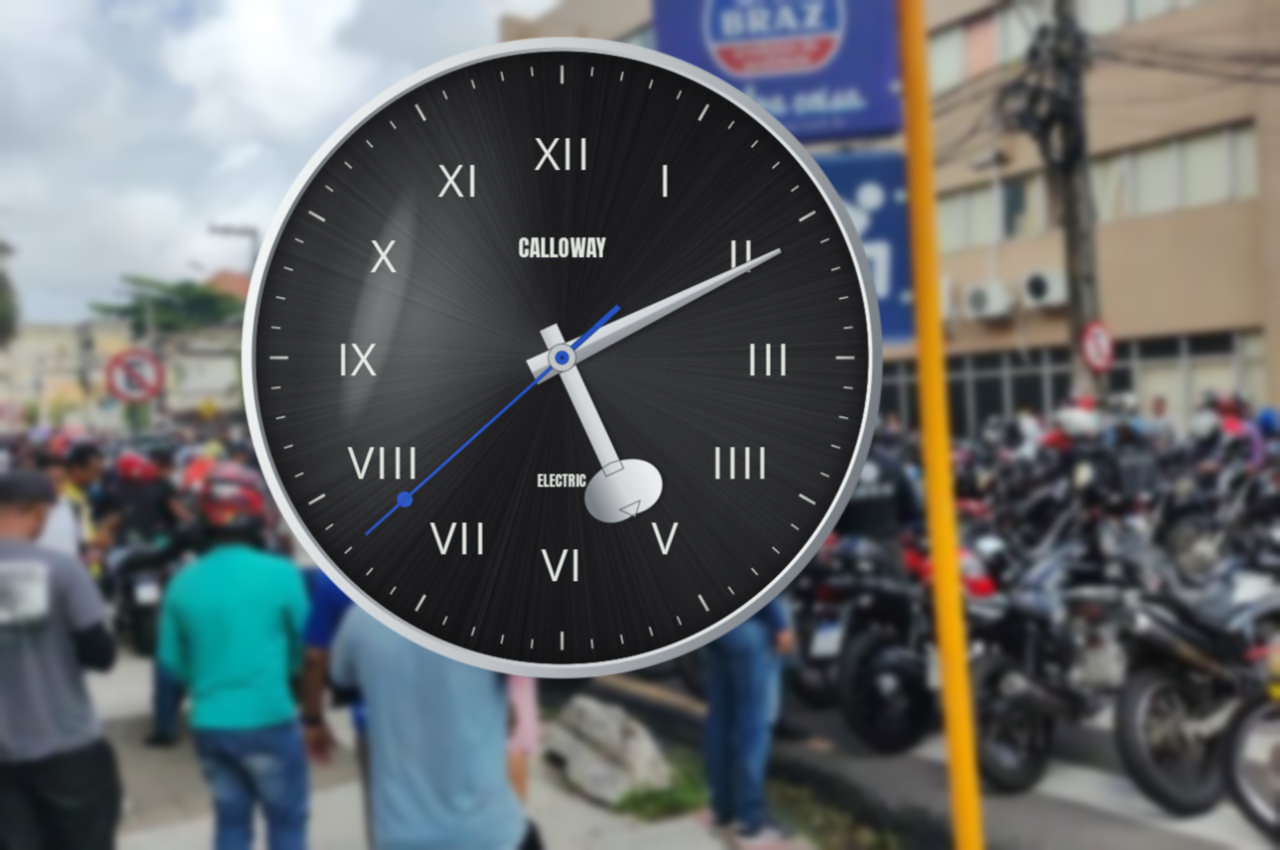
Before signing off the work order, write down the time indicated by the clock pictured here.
5:10:38
